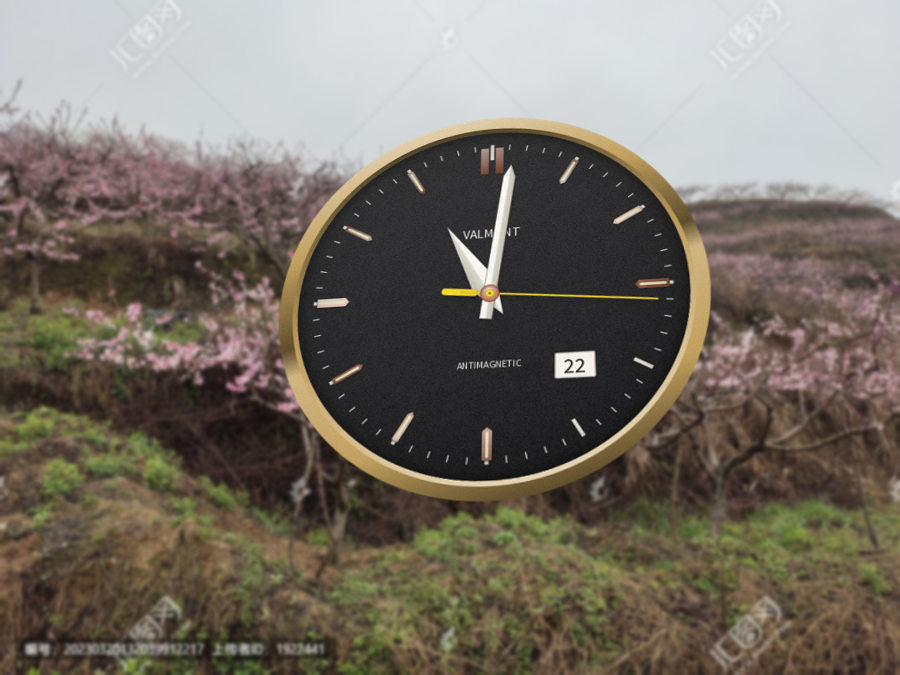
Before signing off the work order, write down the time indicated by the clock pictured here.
11:01:16
